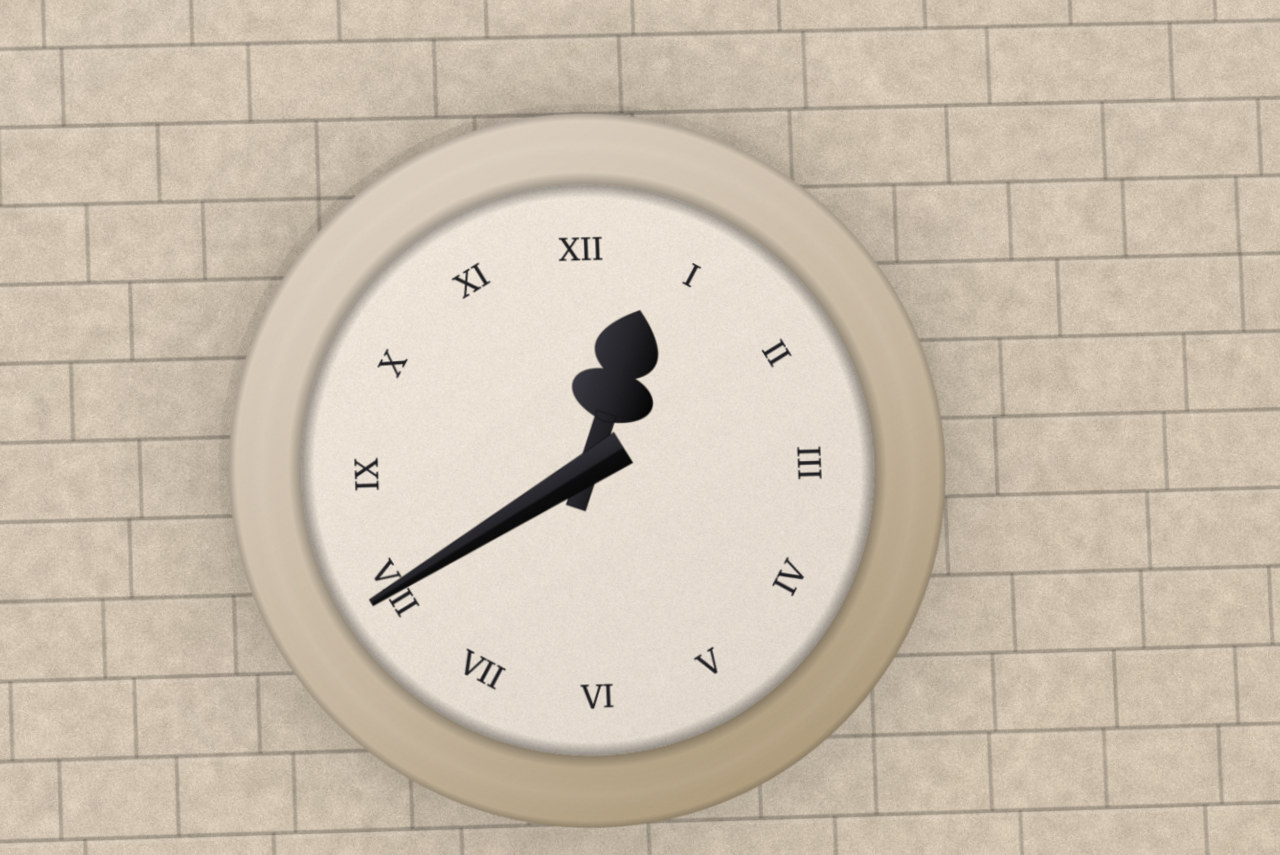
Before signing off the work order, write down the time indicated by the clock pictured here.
12:40
